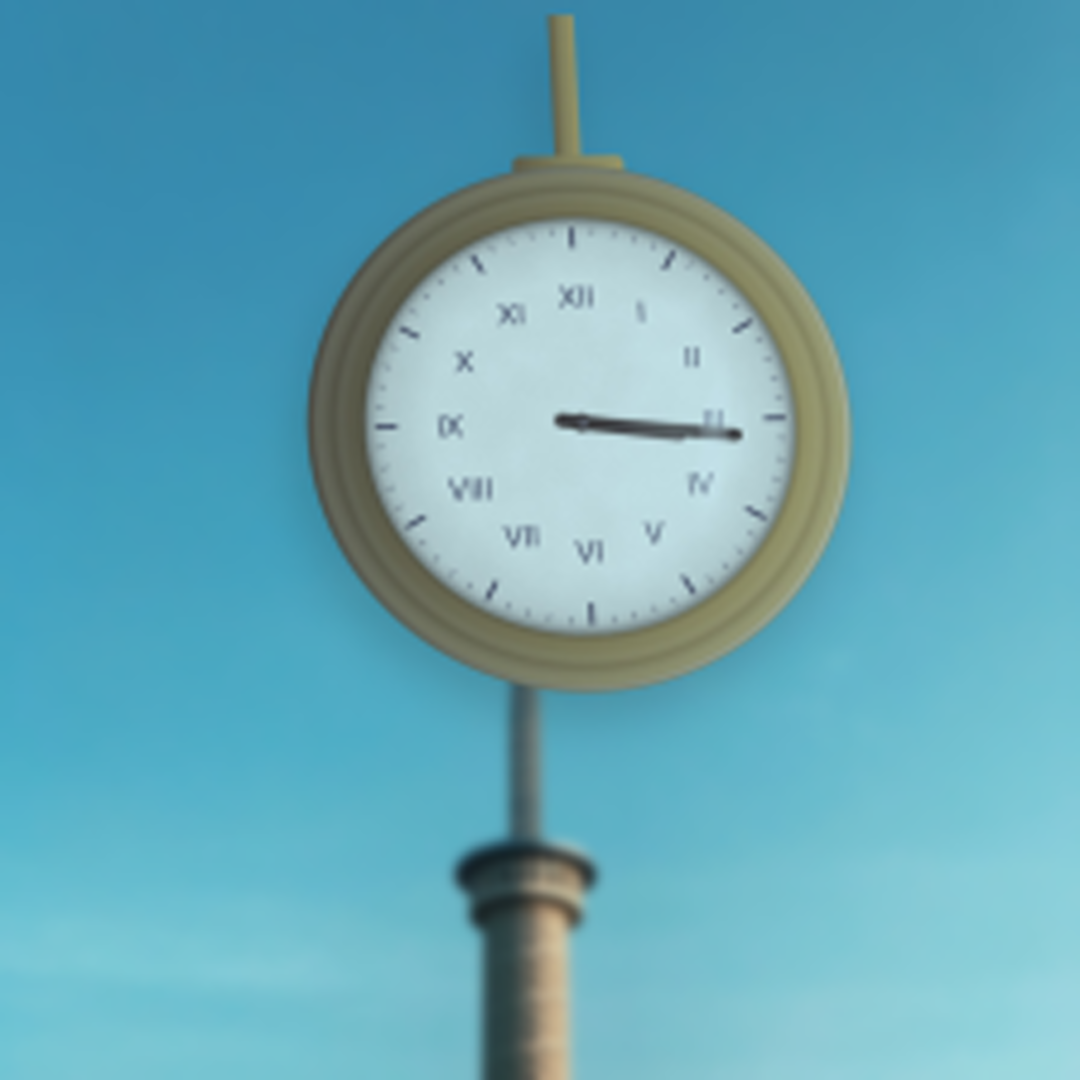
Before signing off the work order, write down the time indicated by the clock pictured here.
3:16
